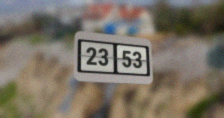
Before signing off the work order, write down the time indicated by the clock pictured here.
23:53
